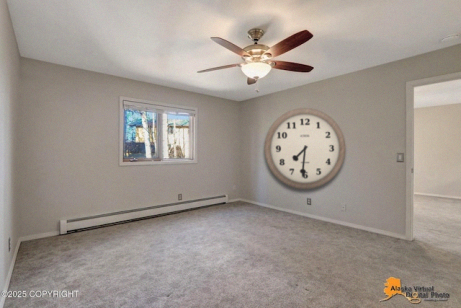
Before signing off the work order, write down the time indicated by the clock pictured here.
7:31
